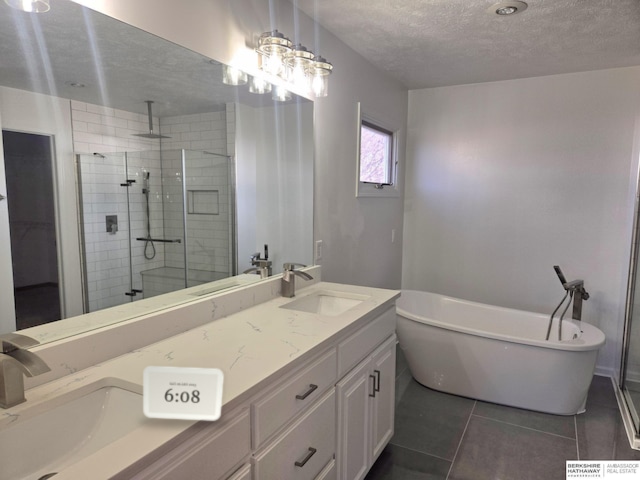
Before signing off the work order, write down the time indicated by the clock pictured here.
6:08
